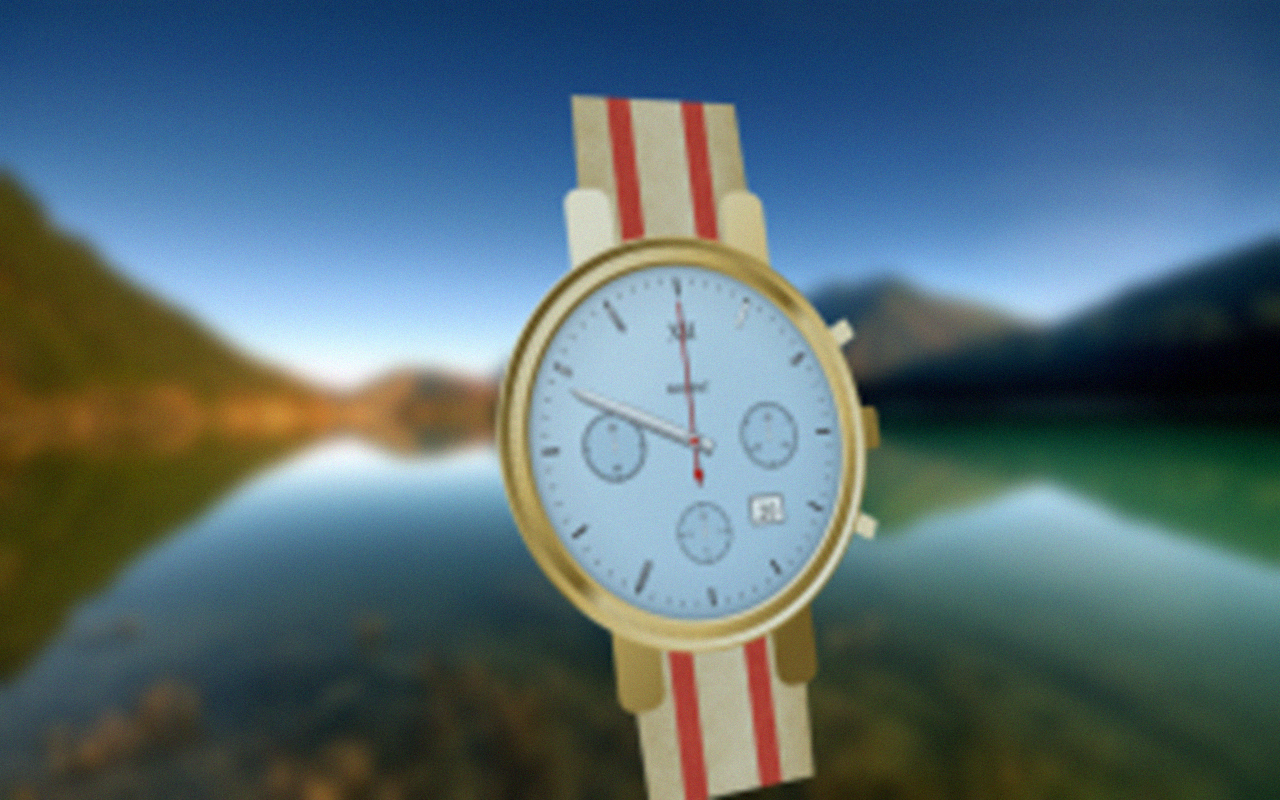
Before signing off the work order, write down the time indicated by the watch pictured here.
9:49
